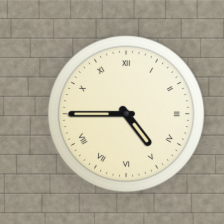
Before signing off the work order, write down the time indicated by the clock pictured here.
4:45
